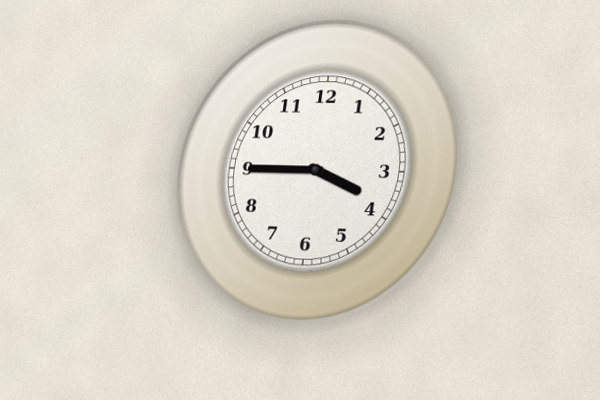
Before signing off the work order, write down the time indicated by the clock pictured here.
3:45
